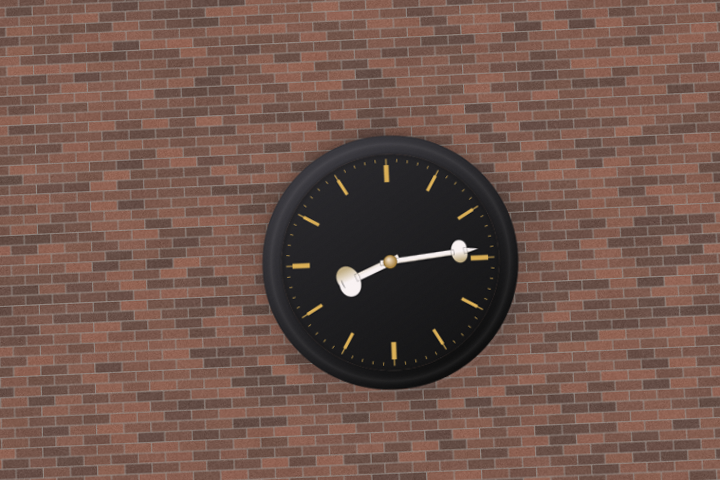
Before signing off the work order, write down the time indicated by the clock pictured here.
8:14
